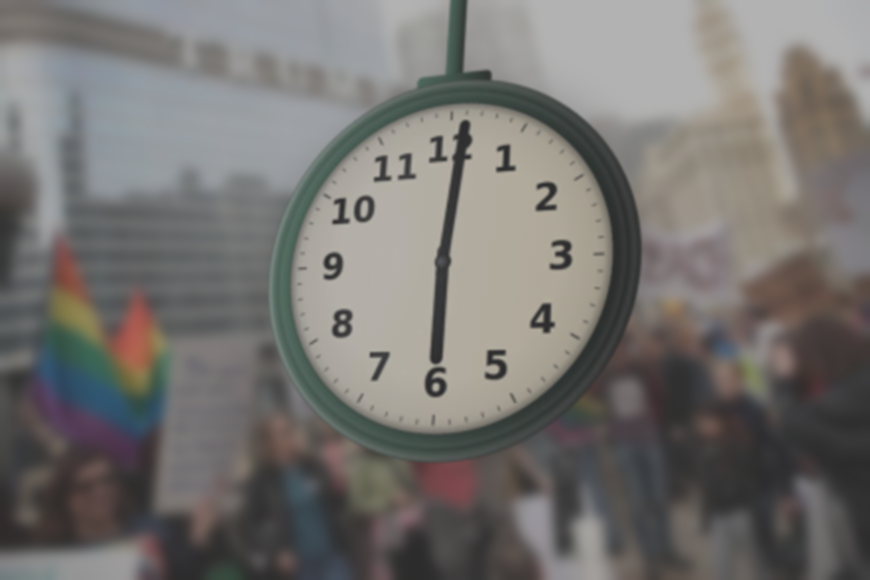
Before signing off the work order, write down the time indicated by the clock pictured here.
6:01
